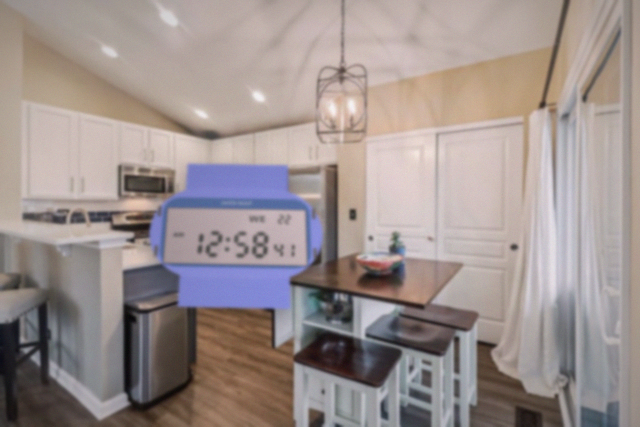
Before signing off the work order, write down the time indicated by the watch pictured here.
12:58:41
